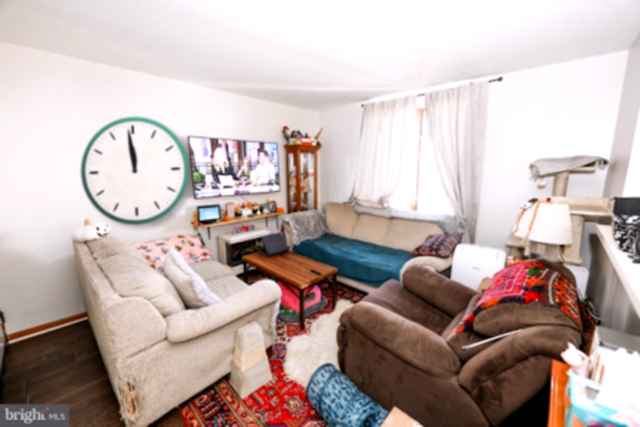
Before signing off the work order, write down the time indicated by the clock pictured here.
11:59
